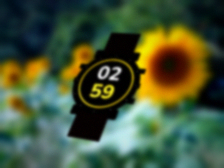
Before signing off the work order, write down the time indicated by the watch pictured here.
2:59
